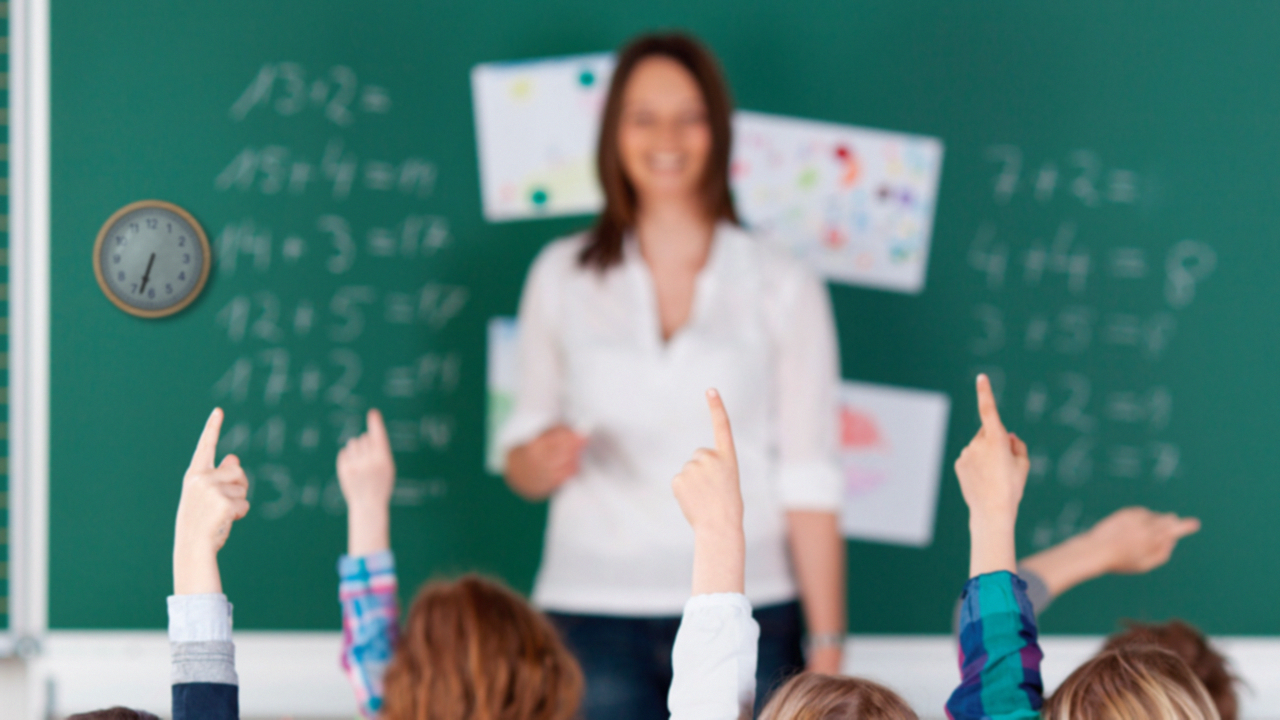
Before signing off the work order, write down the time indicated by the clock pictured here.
6:33
